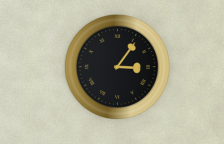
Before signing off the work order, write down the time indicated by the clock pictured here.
3:06
